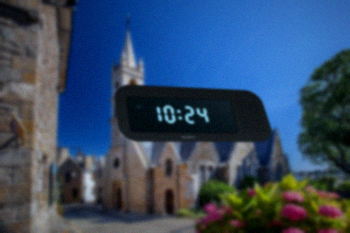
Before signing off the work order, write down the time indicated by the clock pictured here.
10:24
